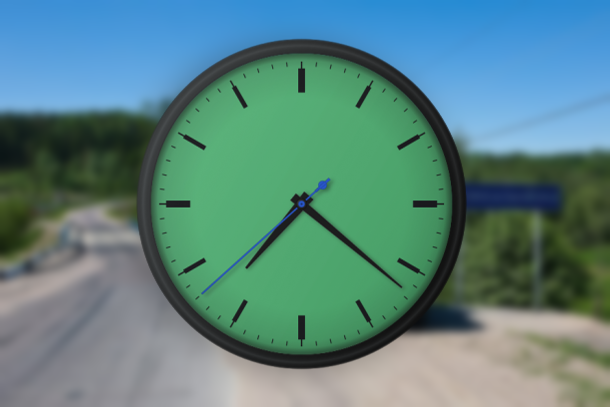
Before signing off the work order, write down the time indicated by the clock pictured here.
7:21:38
